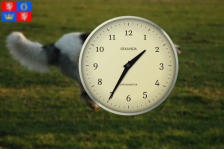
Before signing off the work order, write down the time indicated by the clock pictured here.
1:35
